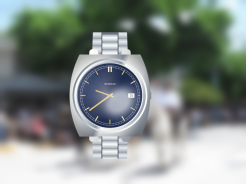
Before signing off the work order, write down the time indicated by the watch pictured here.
9:39
